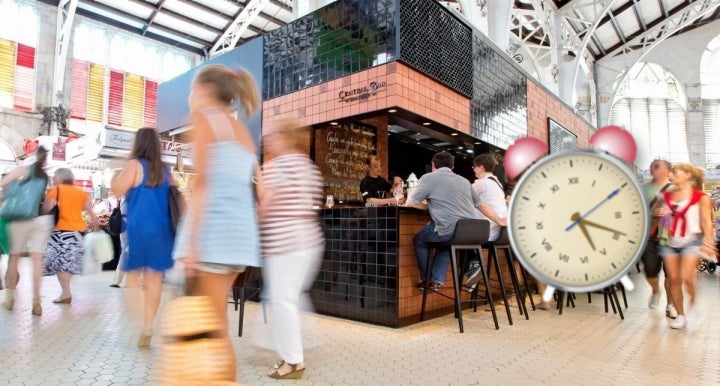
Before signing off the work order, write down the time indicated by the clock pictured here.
5:19:10
